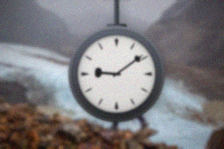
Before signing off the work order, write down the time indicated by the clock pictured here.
9:09
